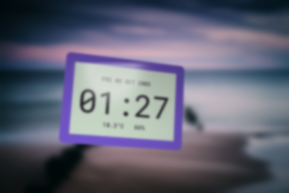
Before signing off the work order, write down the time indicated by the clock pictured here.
1:27
